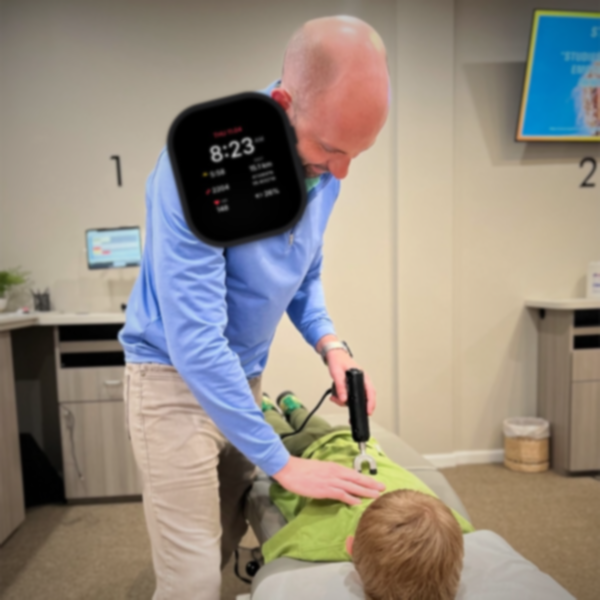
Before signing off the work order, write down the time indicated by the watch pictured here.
8:23
